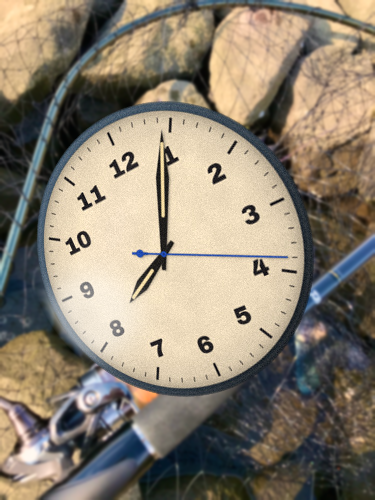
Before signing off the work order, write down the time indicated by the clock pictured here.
8:04:19
